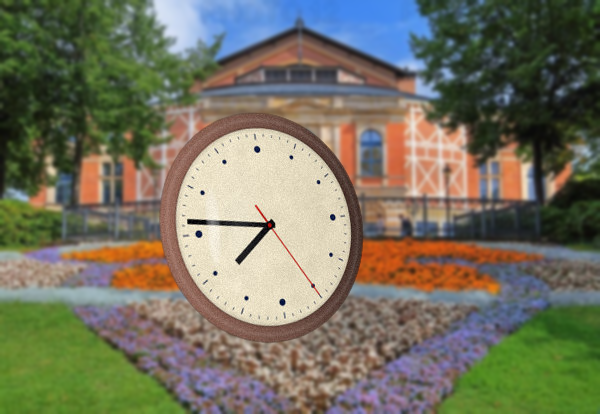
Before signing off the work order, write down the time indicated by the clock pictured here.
7:46:25
